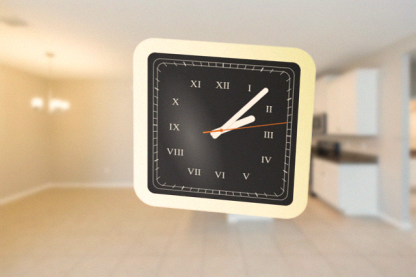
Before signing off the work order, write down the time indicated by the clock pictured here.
2:07:13
